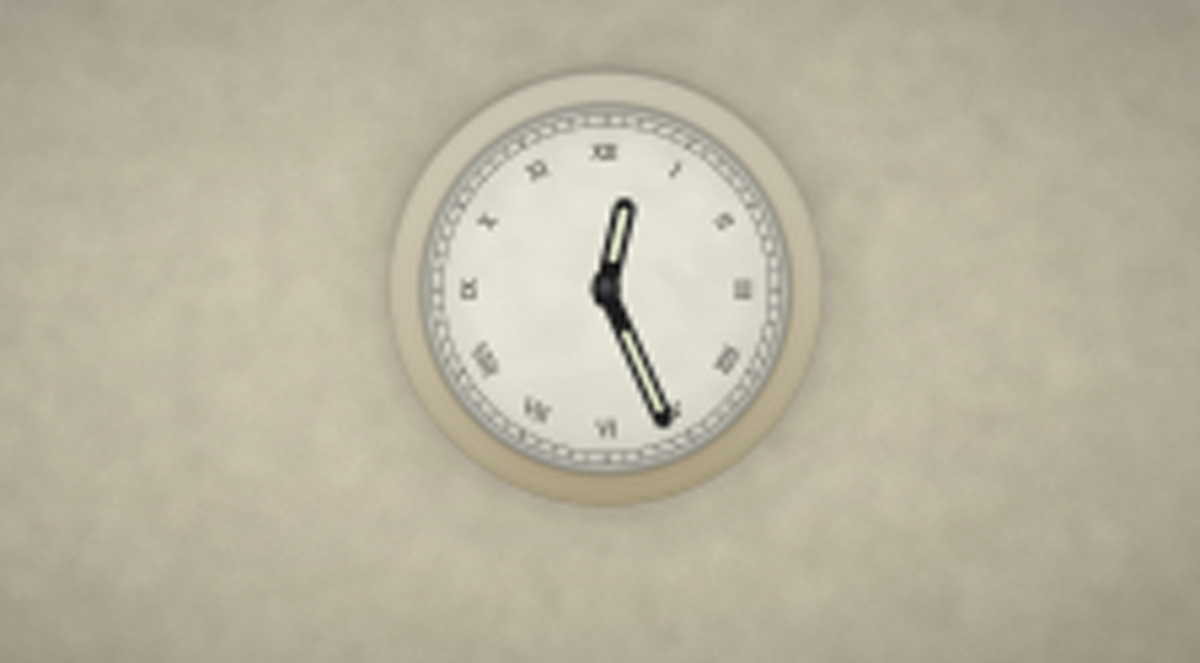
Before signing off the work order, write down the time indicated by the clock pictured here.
12:26
